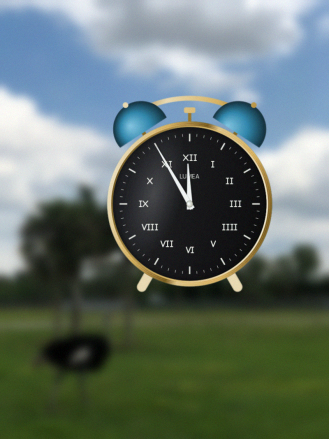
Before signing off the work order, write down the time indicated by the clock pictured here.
11:55
